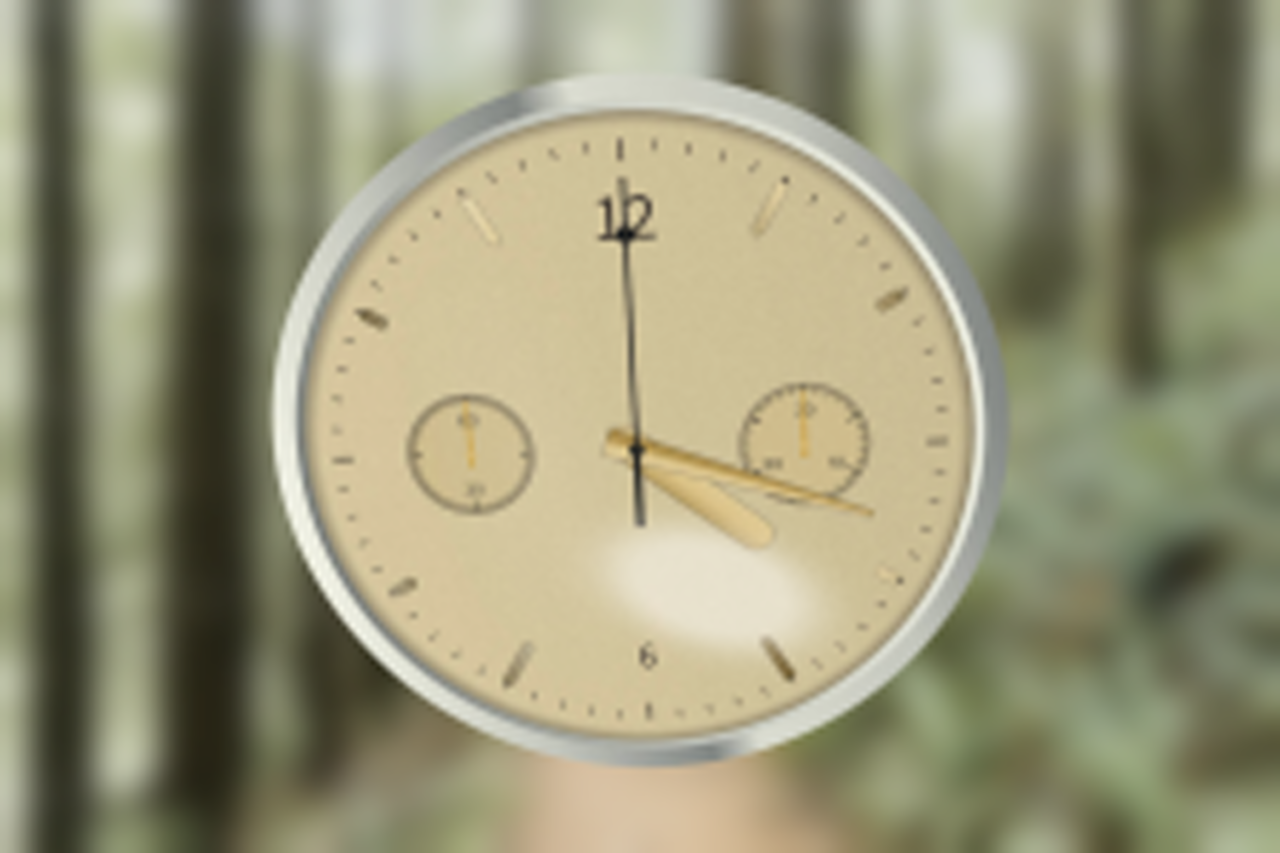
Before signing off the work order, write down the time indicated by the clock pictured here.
4:18
